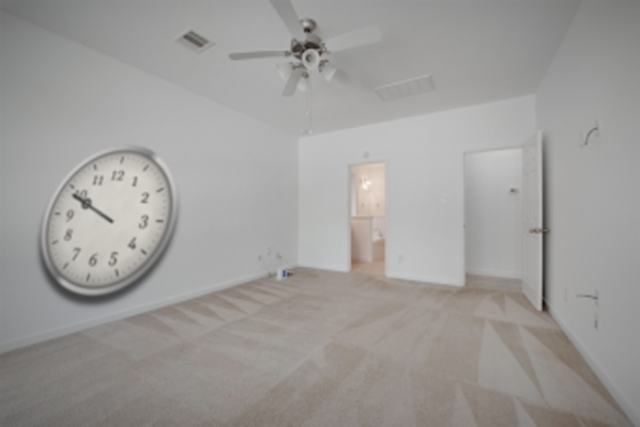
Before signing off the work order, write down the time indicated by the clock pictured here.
9:49
